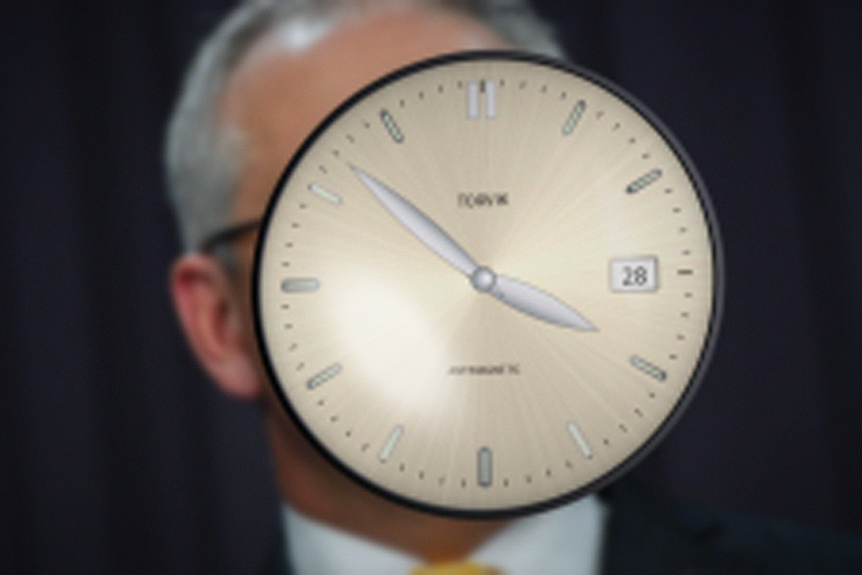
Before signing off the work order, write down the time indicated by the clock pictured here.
3:52
